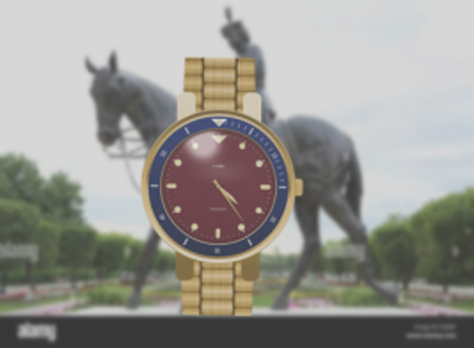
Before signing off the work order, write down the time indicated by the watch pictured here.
4:24
